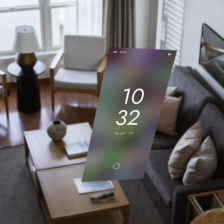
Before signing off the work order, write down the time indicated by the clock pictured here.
10:32
